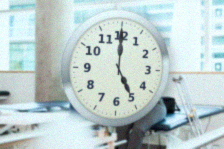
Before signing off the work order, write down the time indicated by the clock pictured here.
5:00
